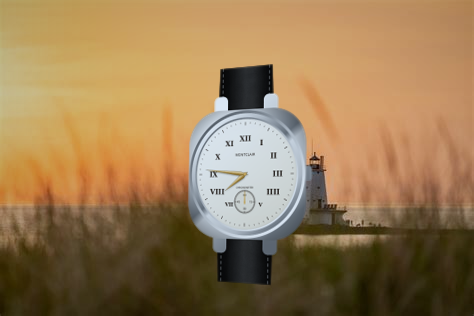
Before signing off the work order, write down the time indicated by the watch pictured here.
7:46
